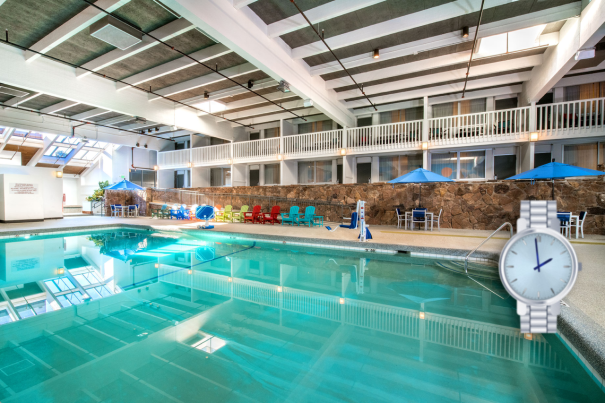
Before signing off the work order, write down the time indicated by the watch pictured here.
1:59
